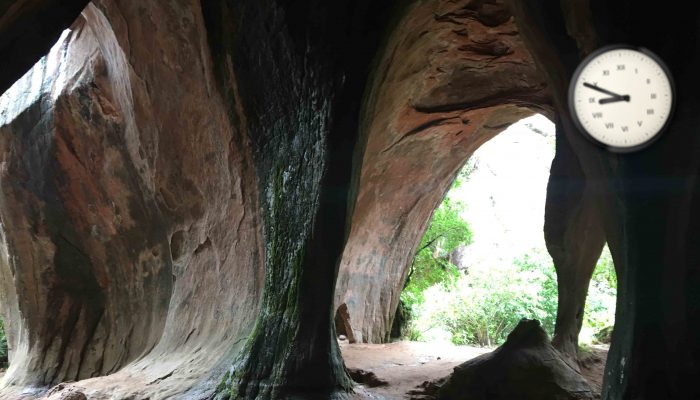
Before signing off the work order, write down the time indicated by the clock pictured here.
8:49
